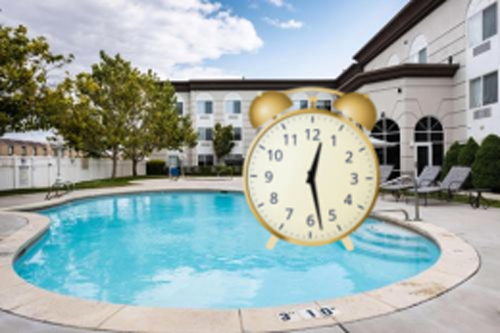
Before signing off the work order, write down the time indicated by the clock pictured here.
12:28
